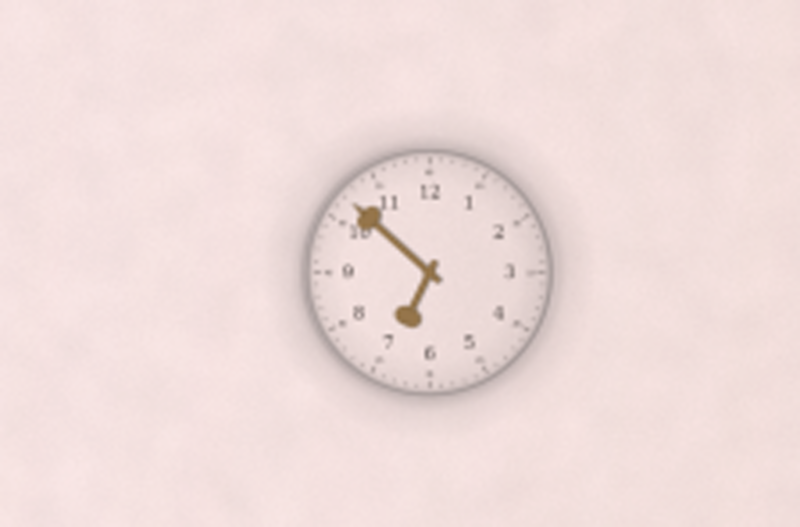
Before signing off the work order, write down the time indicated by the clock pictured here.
6:52
